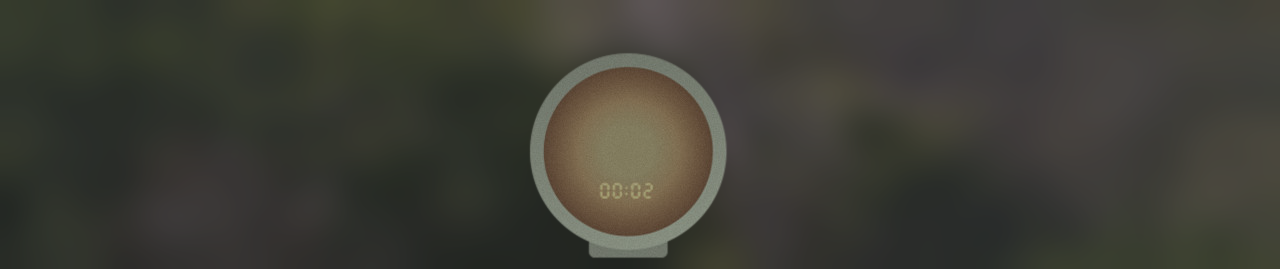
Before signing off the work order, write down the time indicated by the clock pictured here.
0:02
